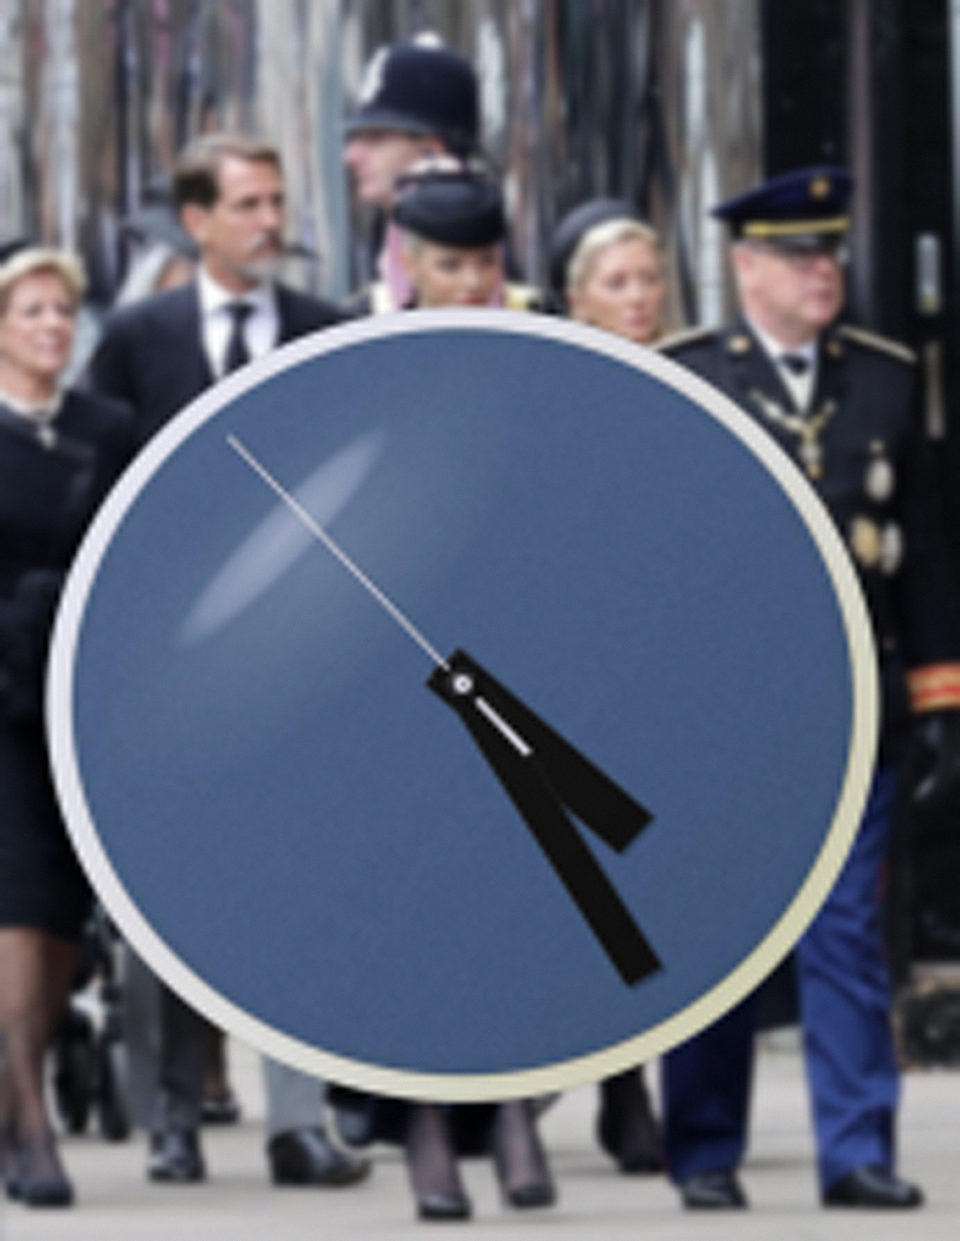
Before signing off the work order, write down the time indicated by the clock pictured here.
4:24:53
